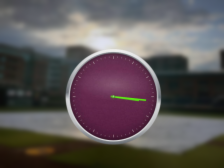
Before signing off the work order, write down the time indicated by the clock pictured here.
3:16
